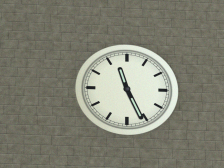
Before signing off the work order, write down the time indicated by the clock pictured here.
11:26
